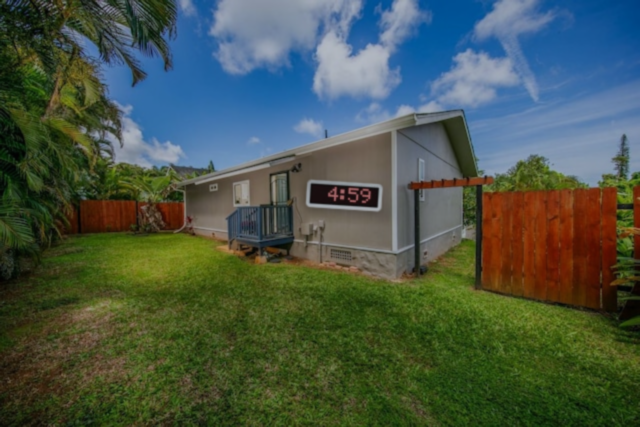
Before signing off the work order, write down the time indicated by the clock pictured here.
4:59
